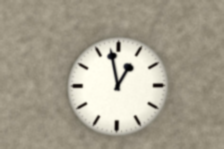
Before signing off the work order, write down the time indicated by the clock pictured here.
12:58
